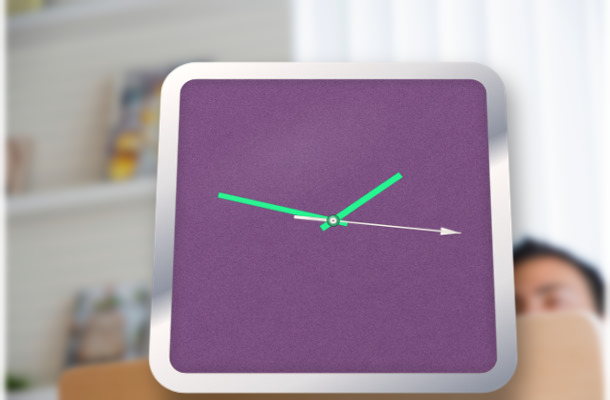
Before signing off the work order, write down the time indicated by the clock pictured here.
1:47:16
